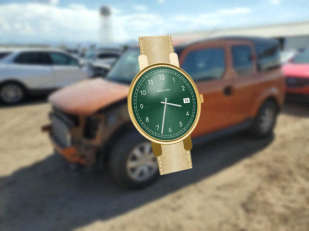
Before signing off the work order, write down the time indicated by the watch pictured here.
3:33
